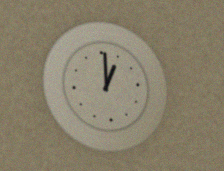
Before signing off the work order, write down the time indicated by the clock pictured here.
1:01
